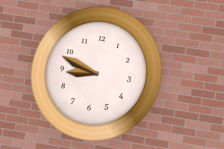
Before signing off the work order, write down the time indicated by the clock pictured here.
8:48
